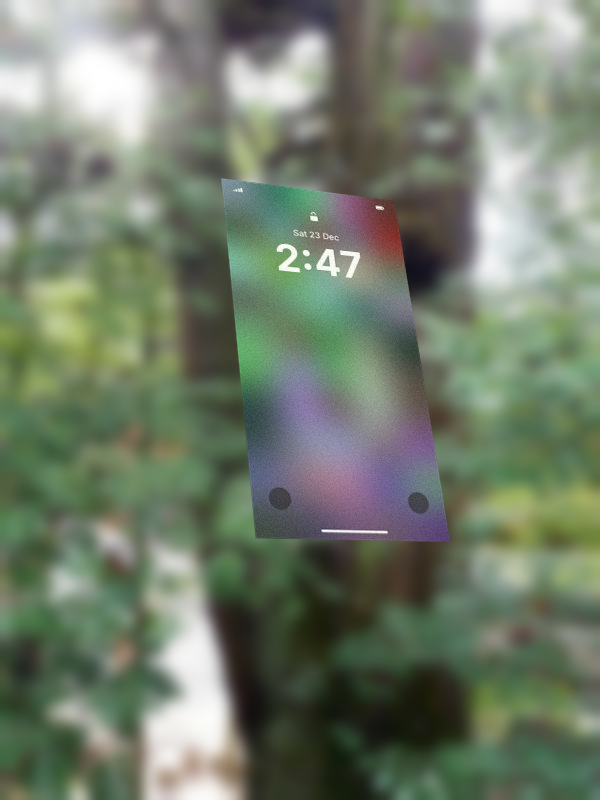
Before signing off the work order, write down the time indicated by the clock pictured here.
2:47
